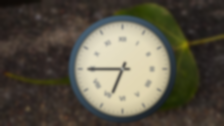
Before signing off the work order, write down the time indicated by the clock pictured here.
6:45
